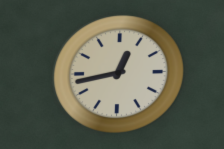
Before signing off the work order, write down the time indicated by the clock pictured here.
12:43
